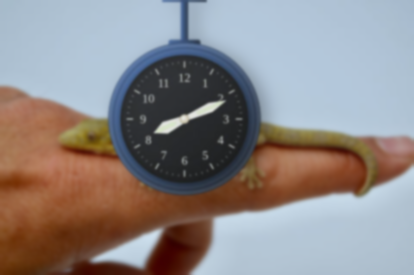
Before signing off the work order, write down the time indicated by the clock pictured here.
8:11
